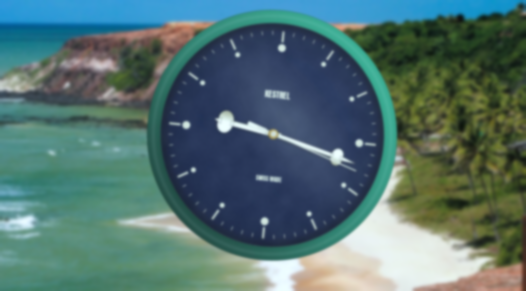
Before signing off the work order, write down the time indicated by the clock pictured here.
9:17:18
